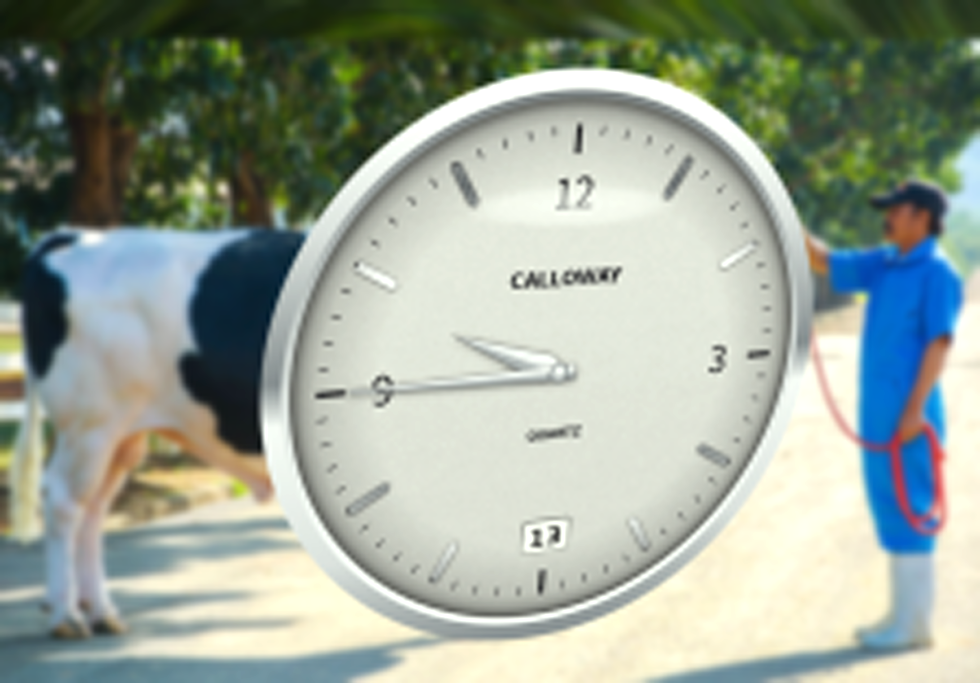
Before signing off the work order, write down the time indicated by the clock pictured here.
9:45
